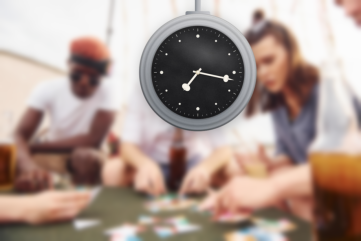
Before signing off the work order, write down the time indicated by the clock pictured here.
7:17
